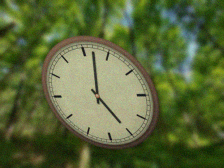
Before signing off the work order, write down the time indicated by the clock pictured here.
5:02
